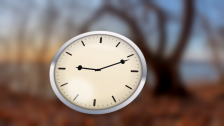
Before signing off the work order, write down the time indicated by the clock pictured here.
9:11
